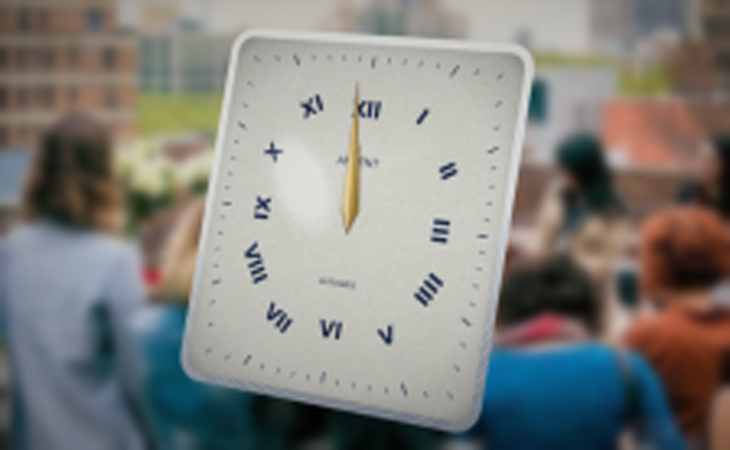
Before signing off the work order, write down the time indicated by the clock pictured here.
11:59
